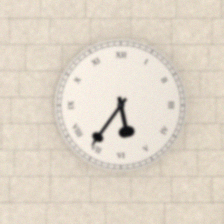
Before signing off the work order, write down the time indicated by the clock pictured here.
5:36
